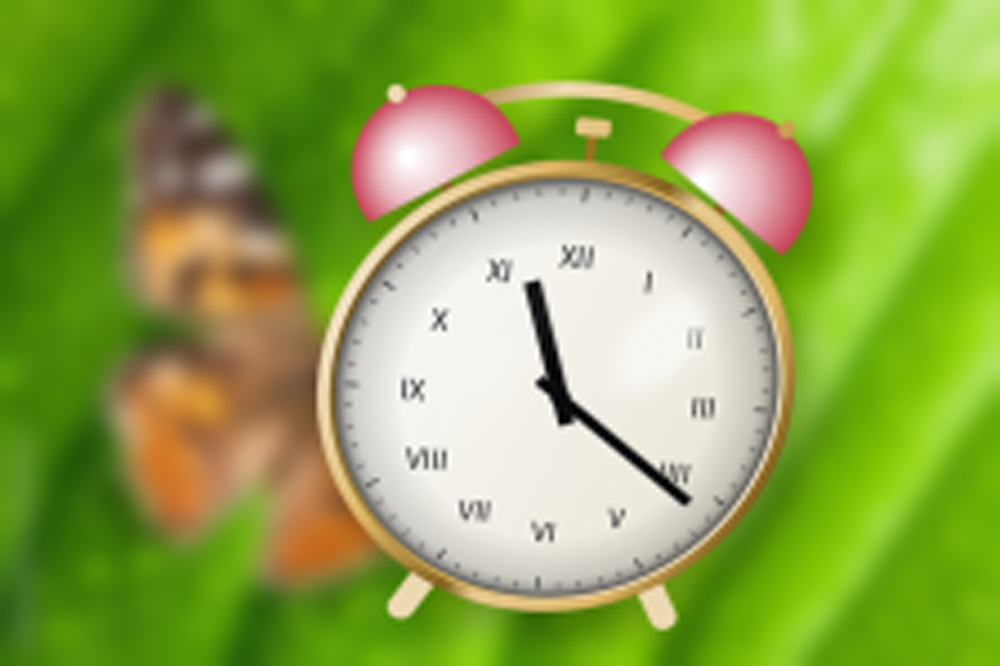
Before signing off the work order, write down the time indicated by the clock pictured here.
11:21
